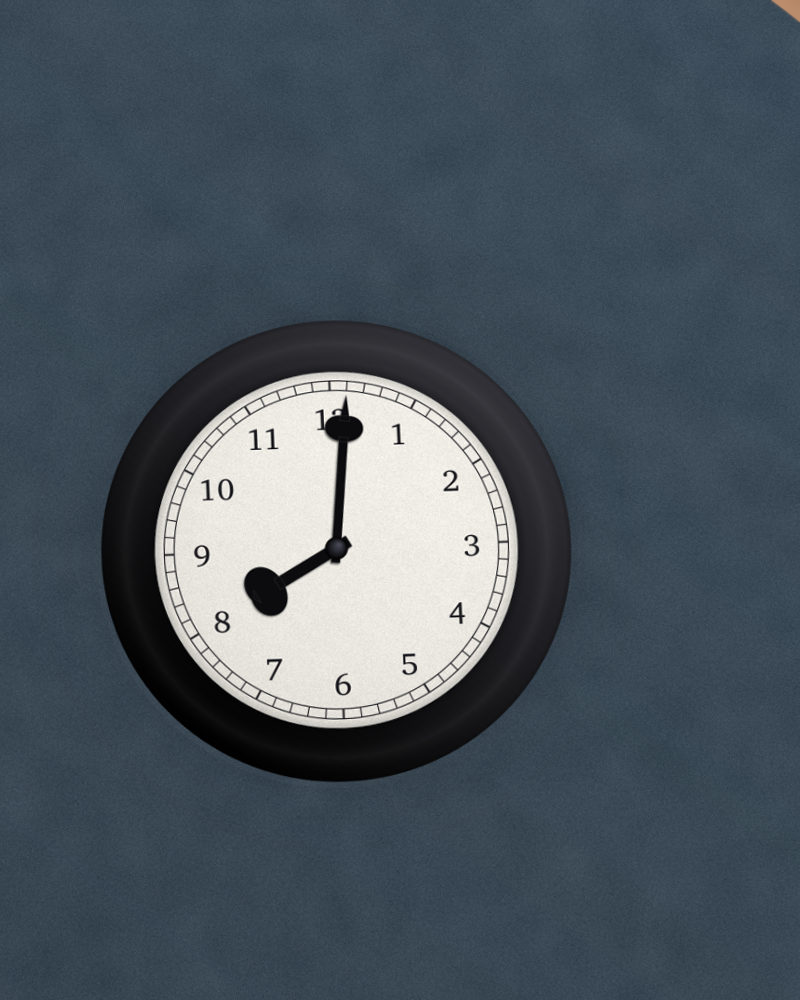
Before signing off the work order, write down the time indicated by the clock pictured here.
8:01
